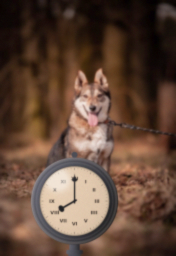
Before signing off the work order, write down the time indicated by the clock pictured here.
8:00
